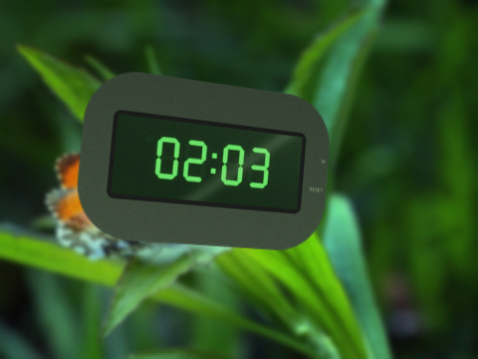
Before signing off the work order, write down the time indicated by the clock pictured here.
2:03
